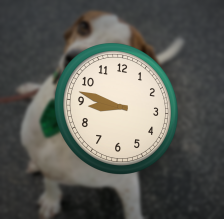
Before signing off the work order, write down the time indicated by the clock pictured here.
8:47
